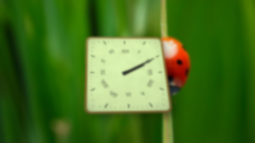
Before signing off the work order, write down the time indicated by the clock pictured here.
2:10
